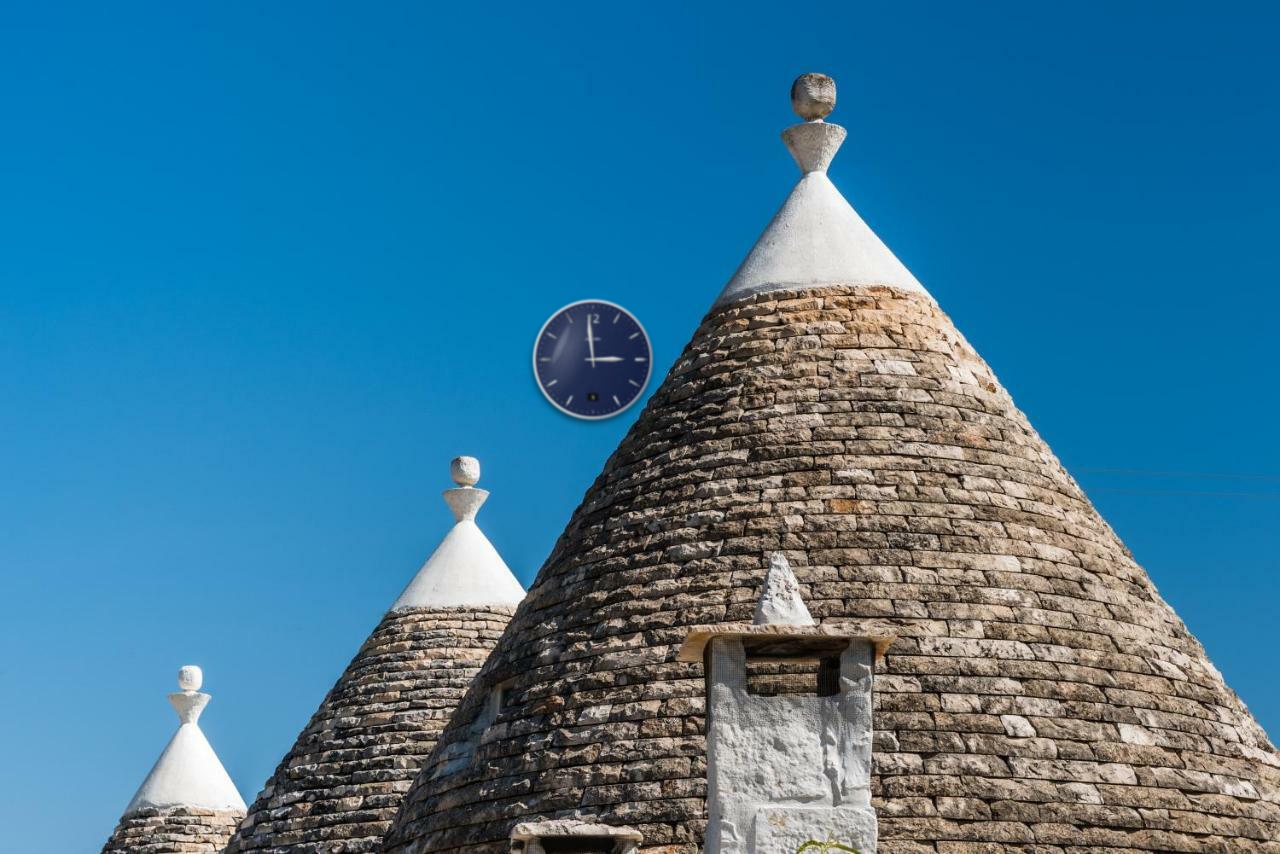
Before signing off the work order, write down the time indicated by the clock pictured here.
2:59
